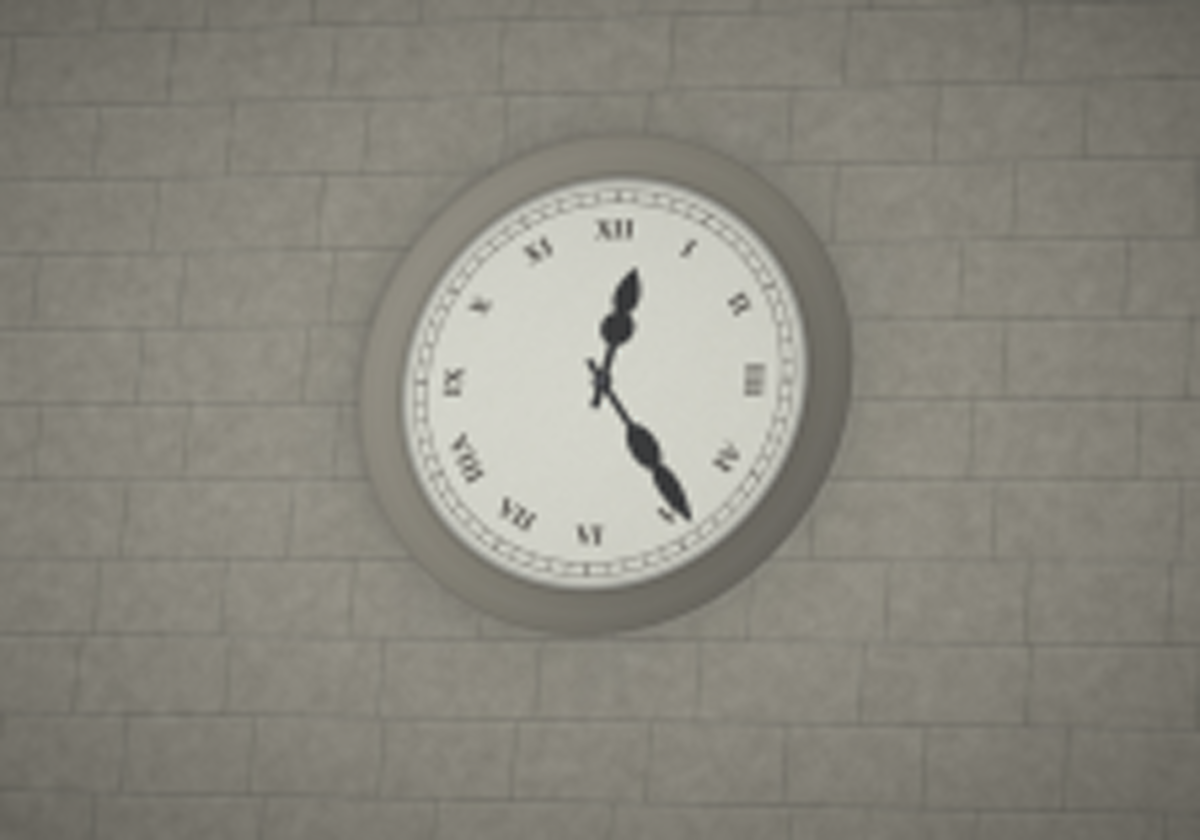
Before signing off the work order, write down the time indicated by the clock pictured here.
12:24
